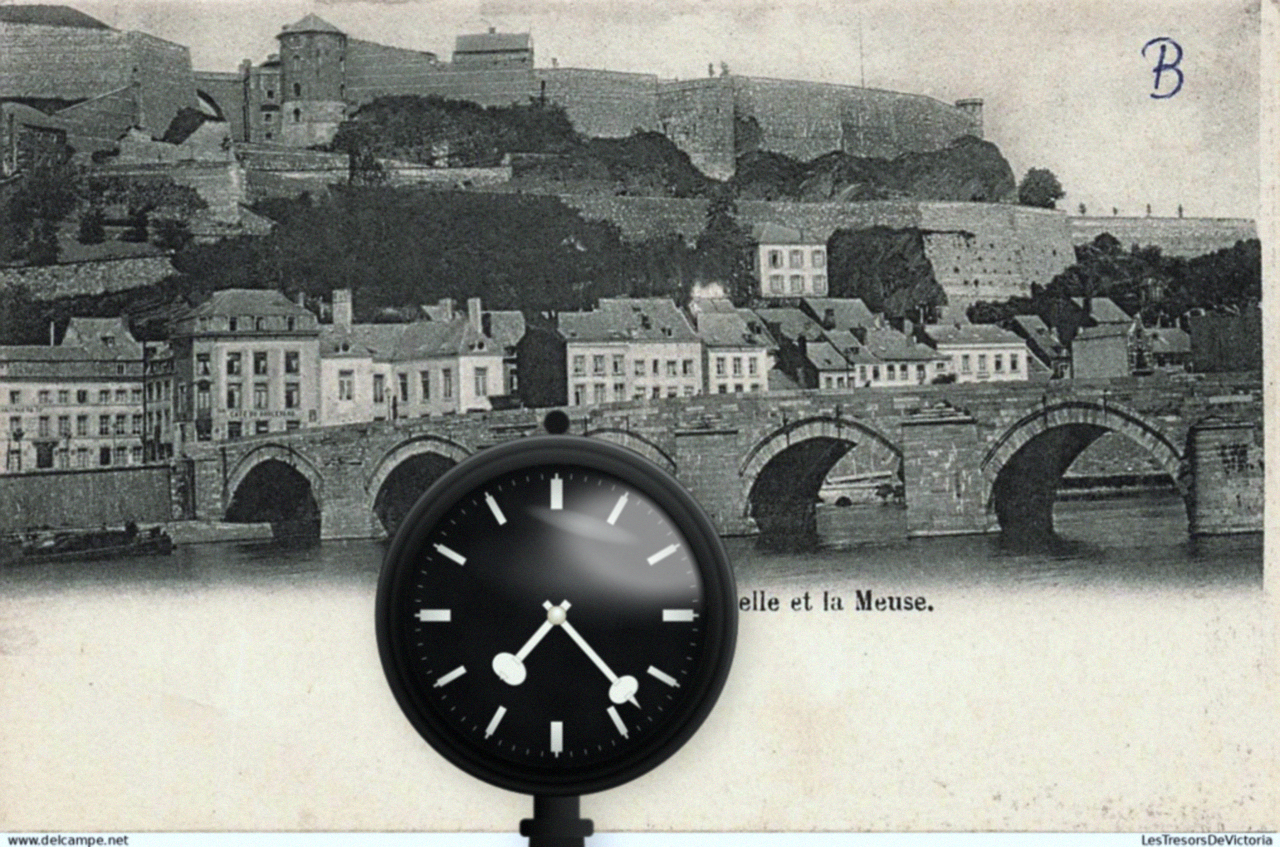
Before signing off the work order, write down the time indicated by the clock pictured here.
7:23
